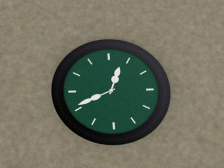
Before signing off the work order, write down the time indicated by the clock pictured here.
12:41
